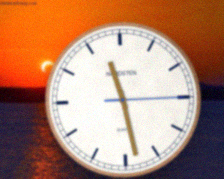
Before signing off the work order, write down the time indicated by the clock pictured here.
11:28:15
